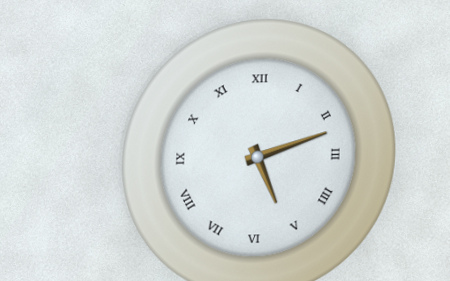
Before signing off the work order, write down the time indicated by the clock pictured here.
5:12
